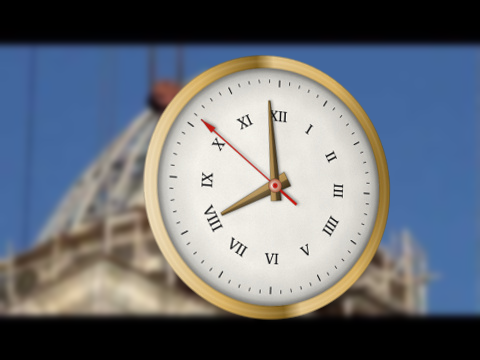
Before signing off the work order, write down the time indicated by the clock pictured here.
7:58:51
